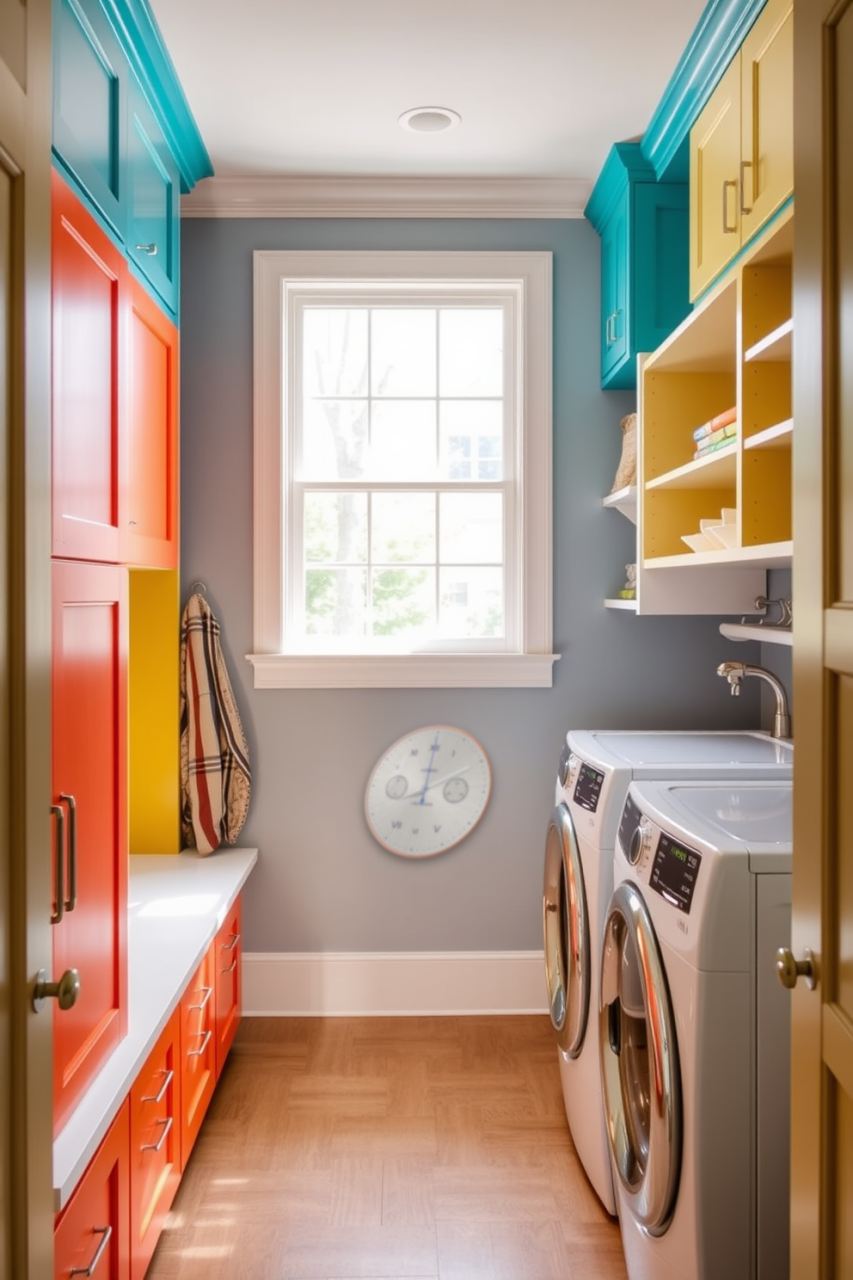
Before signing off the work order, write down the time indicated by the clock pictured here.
8:10
